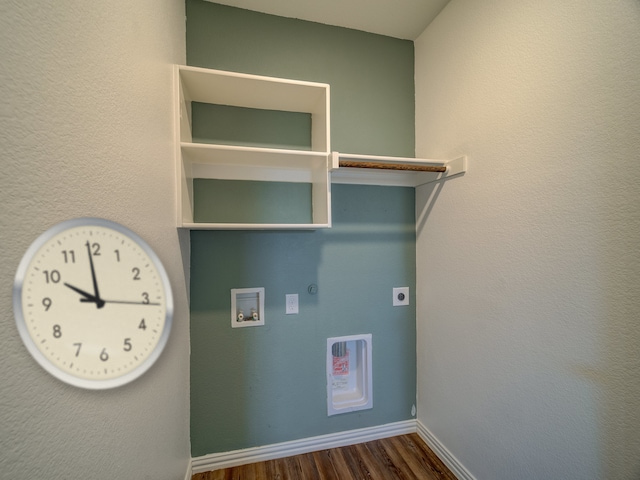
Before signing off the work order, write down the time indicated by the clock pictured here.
9:59:16
